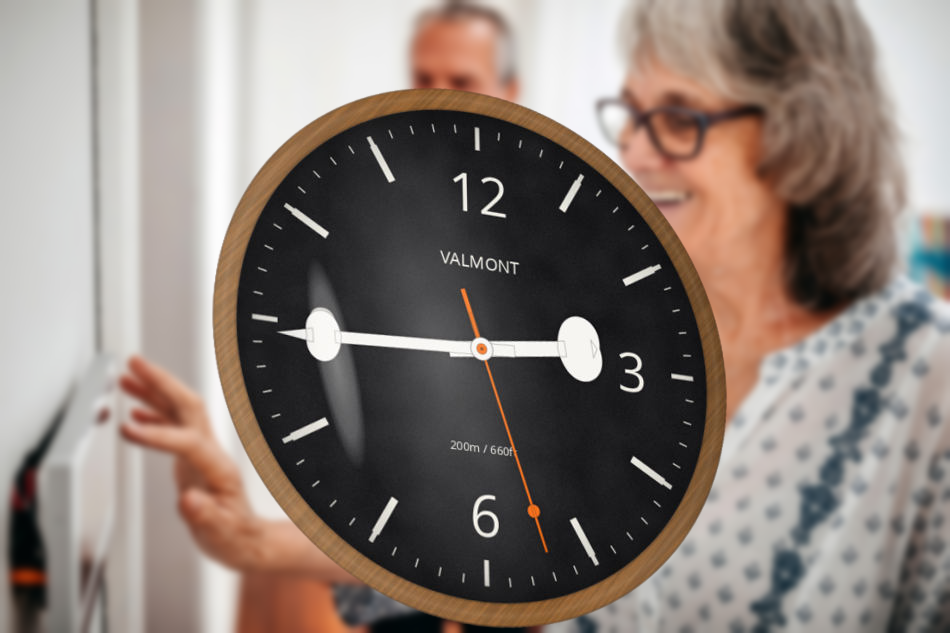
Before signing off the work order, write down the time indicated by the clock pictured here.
2:44:27
